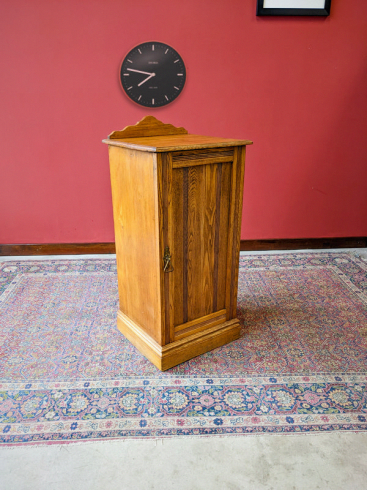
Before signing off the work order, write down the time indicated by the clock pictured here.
7:47
